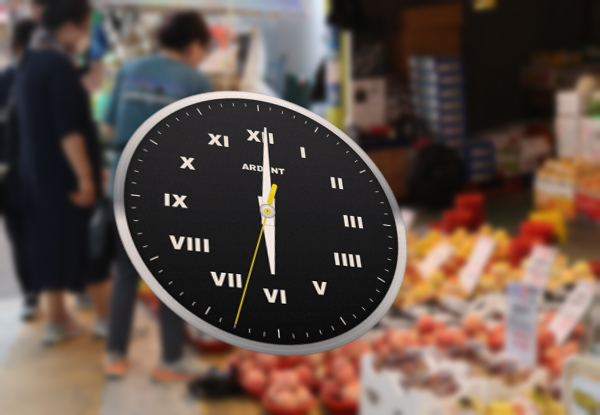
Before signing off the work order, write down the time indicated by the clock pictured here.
6:00:33
